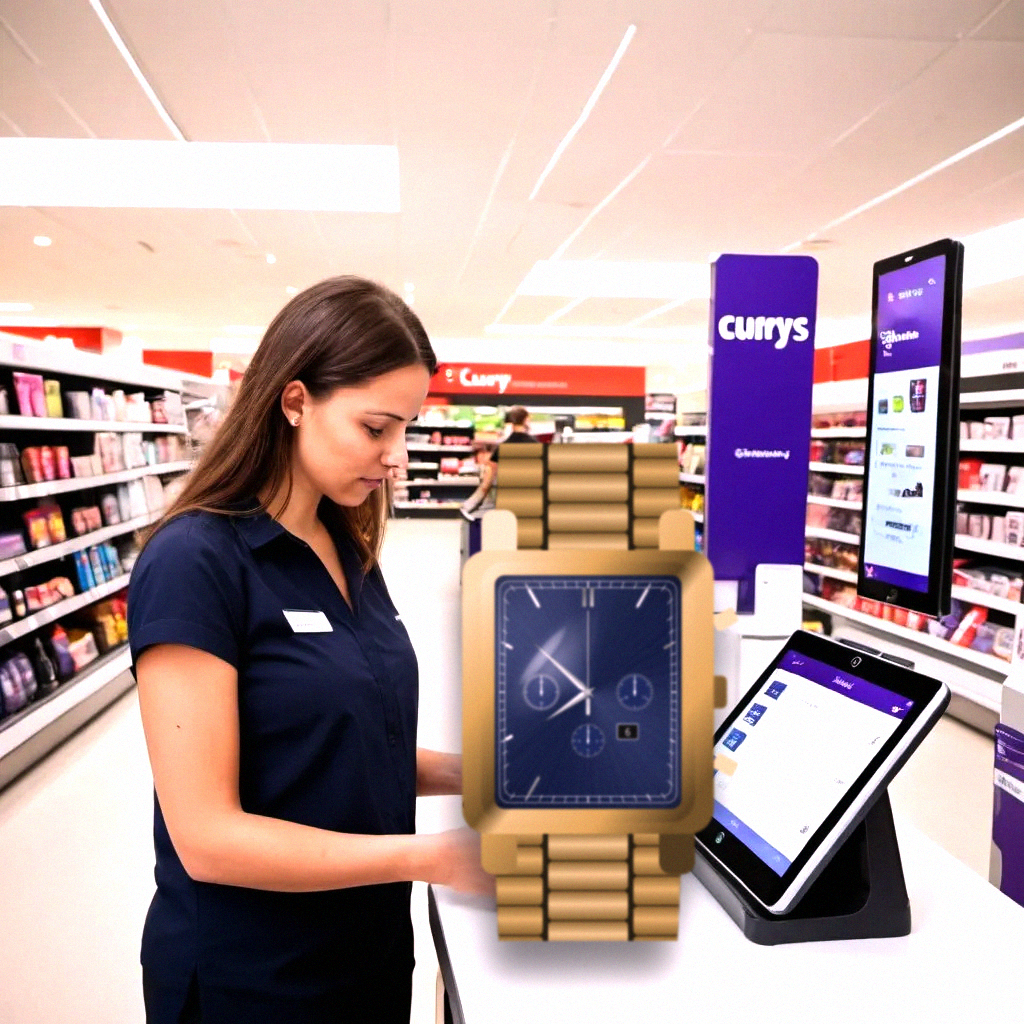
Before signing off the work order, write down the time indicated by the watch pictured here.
7:52
